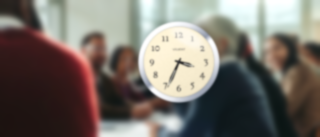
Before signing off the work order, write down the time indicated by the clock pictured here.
3:34
